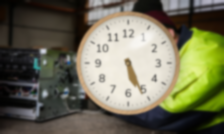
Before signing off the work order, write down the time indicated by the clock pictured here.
5:26
